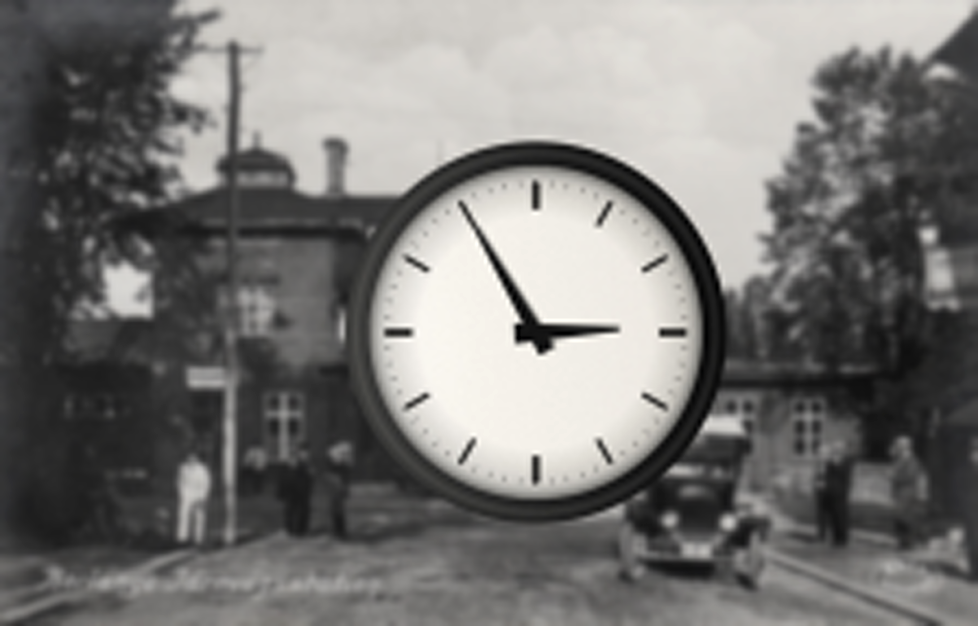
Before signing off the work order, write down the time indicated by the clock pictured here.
2:55
